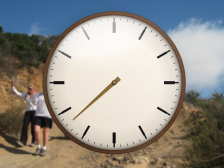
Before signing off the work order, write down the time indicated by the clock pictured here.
7:38
